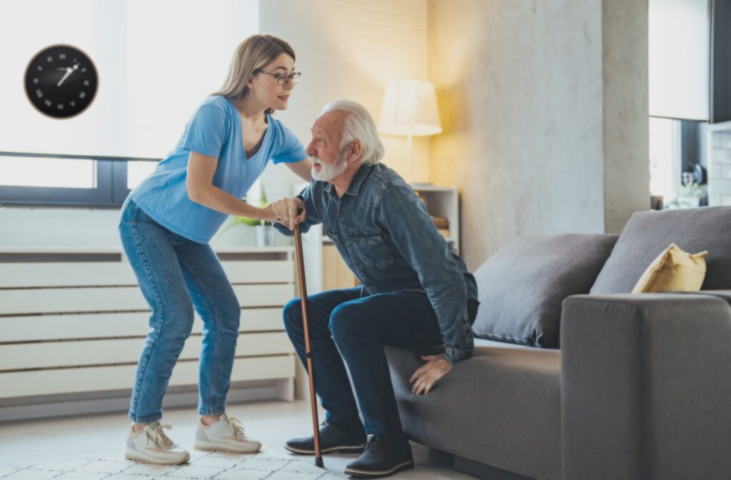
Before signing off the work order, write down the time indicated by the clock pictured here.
1:07
